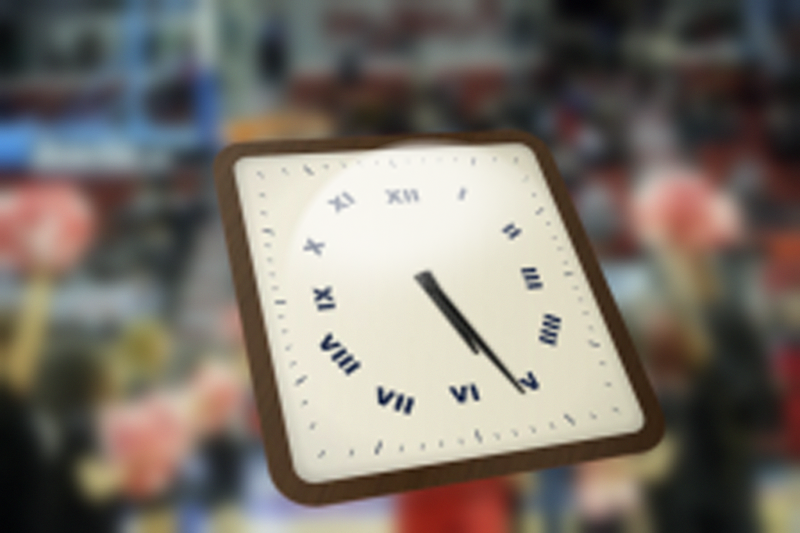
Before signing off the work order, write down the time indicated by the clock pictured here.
5:26
